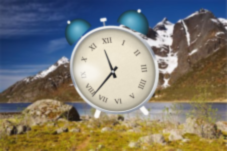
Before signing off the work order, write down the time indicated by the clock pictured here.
11:38
